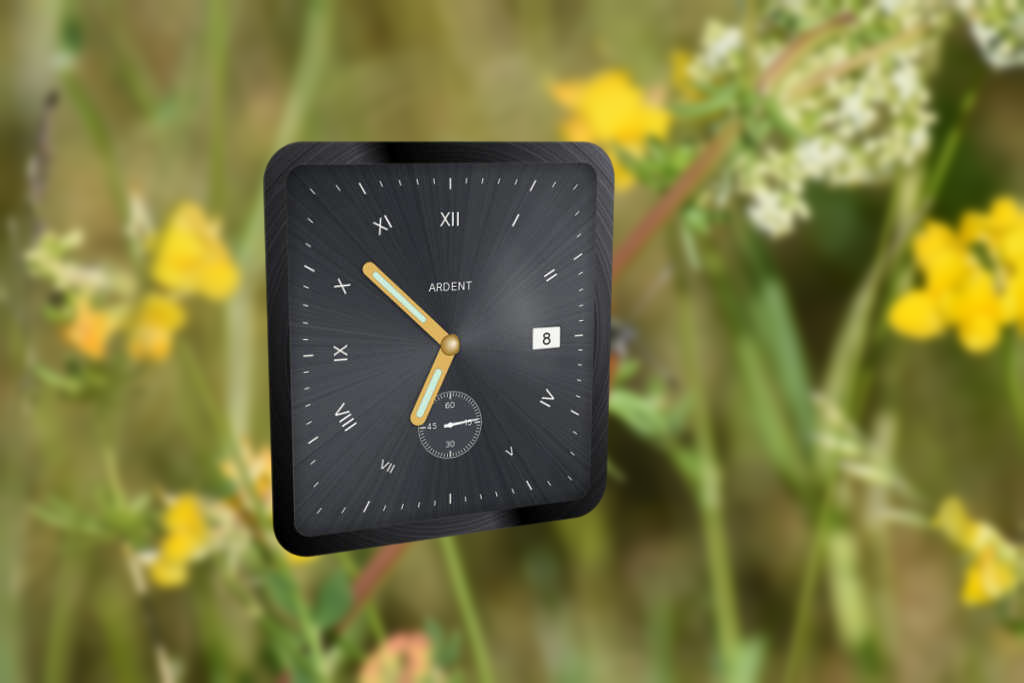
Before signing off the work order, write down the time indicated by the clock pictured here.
6:52:14
